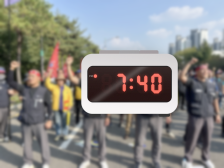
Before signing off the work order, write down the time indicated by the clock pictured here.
7:40
